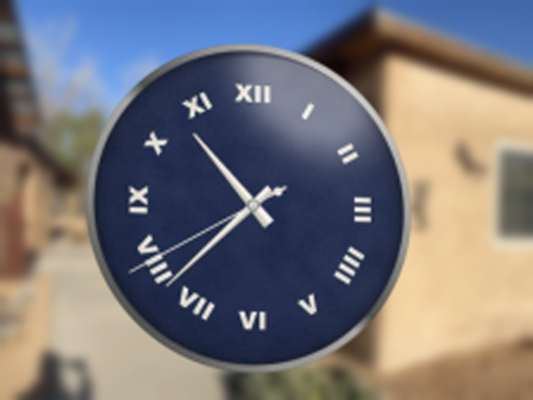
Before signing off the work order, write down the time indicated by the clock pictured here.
10:37:40
